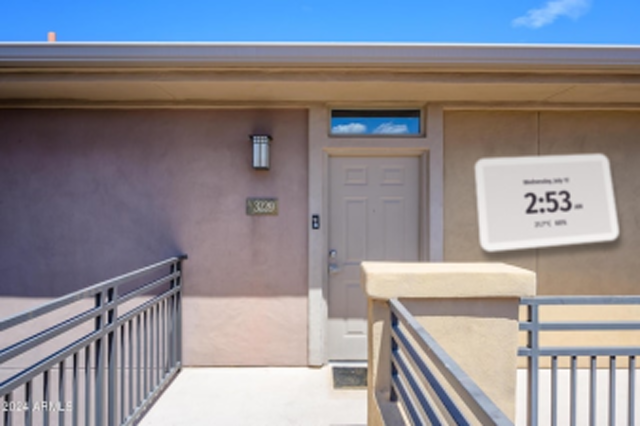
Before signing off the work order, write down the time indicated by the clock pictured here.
2:53
